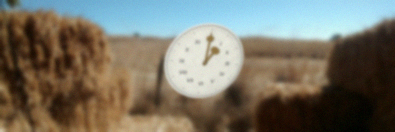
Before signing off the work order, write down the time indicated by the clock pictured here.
1:00
